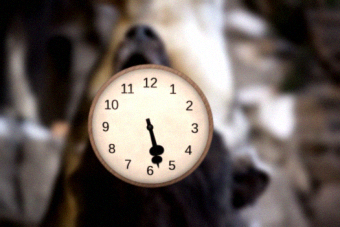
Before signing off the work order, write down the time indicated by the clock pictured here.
5:28
